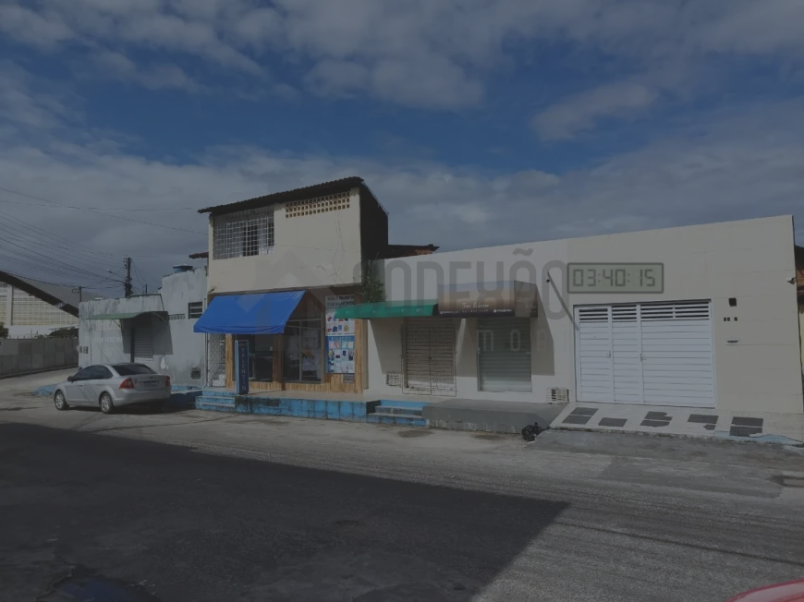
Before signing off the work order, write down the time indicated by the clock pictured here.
3:40:15
